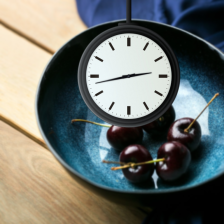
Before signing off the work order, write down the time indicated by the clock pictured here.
2:43
